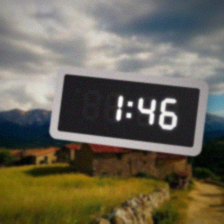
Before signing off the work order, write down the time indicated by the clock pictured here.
1:46
